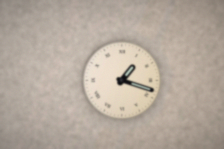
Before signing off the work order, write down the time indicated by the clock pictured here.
1:18
